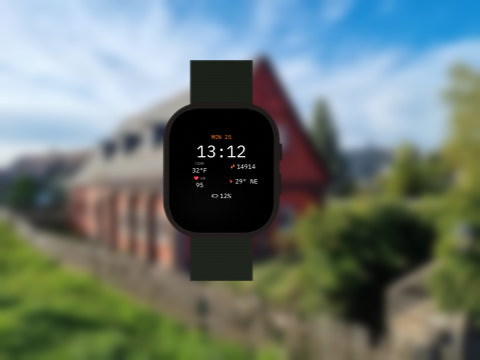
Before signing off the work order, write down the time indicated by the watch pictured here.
13:12
